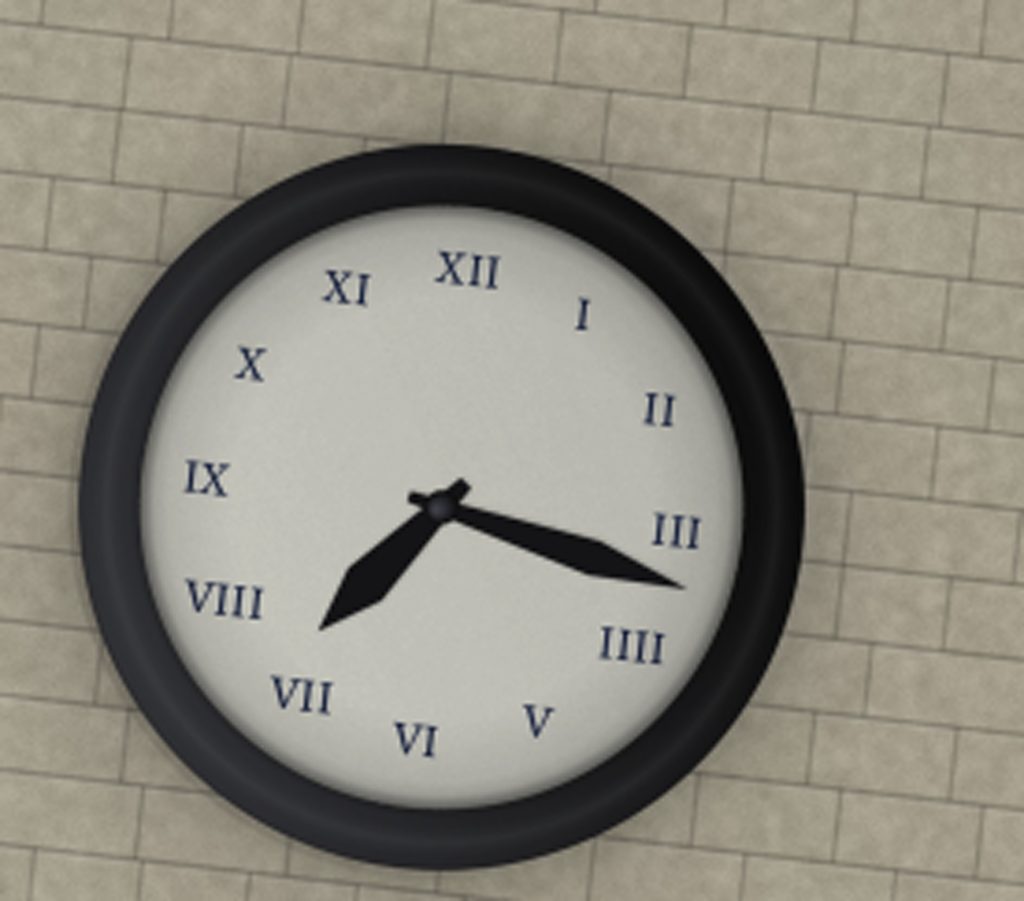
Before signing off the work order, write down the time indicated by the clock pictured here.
7:17
